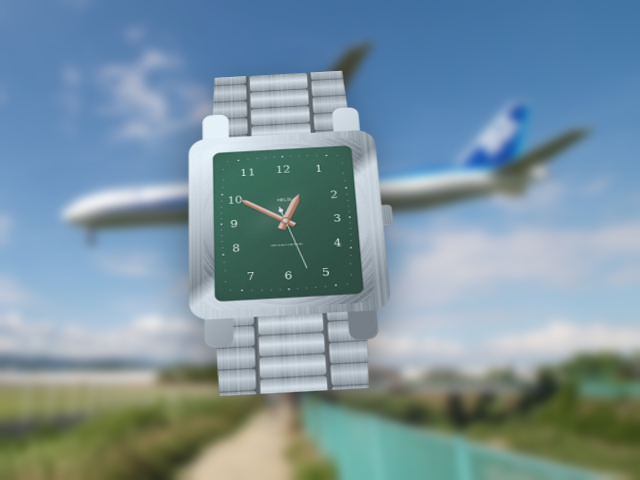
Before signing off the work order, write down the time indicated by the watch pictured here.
12:50:27
